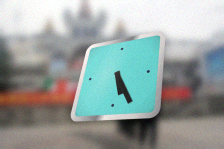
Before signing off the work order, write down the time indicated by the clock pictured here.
5:25
